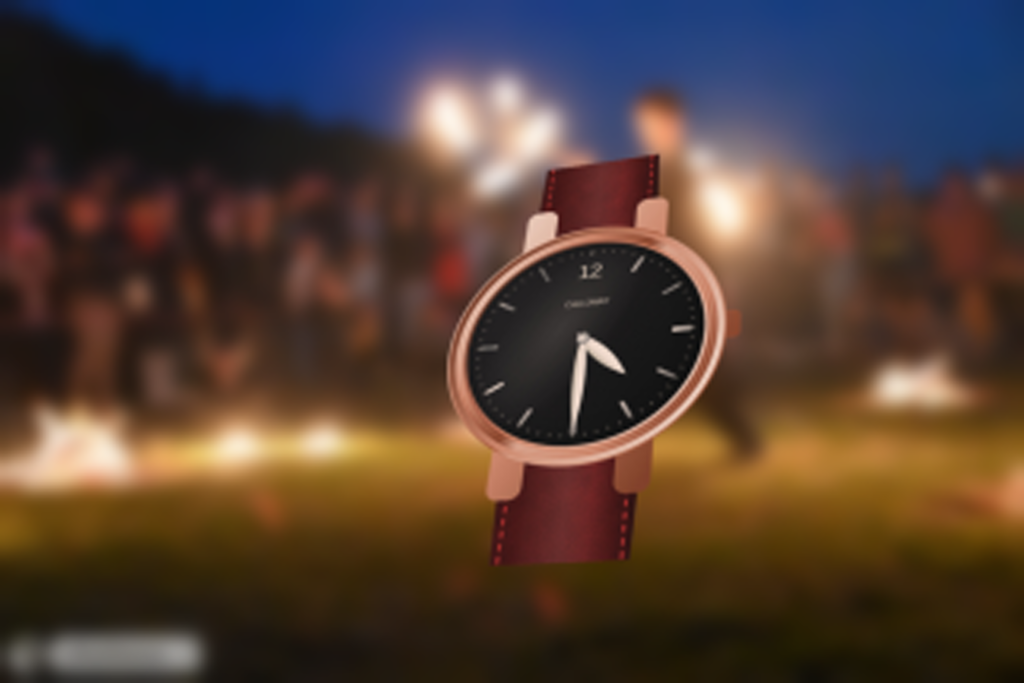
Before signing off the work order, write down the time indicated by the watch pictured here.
4:30
